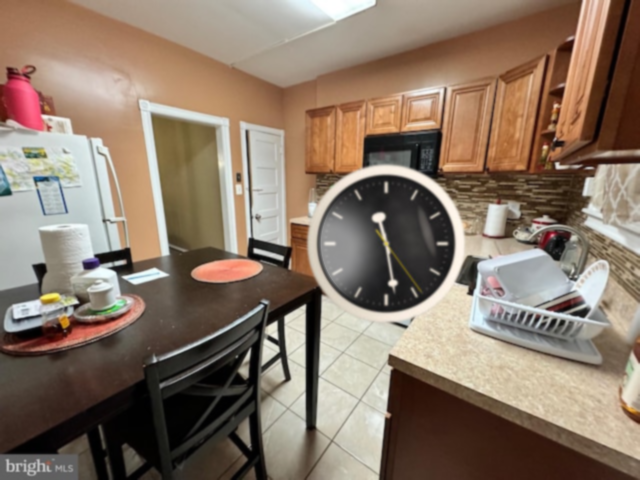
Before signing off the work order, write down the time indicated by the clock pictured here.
11:28:24
